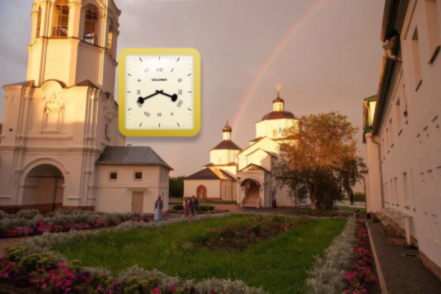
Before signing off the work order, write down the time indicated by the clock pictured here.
3:41
